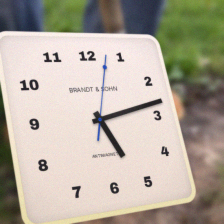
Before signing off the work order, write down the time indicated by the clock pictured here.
5:13:03
